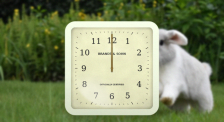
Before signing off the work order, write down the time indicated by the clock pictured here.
12:00
